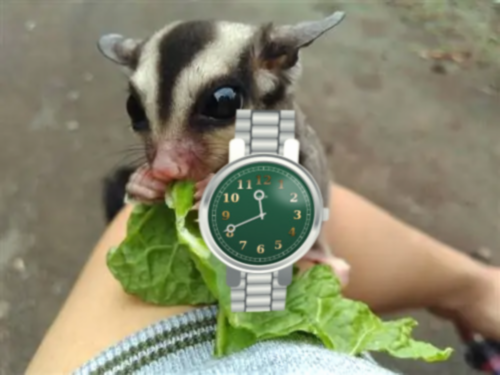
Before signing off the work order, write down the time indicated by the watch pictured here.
11:41
